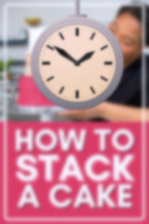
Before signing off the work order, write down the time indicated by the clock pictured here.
1:51
